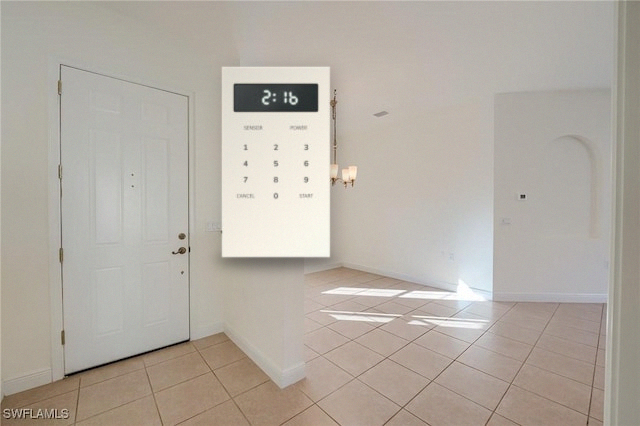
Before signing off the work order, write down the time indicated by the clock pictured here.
2:16
